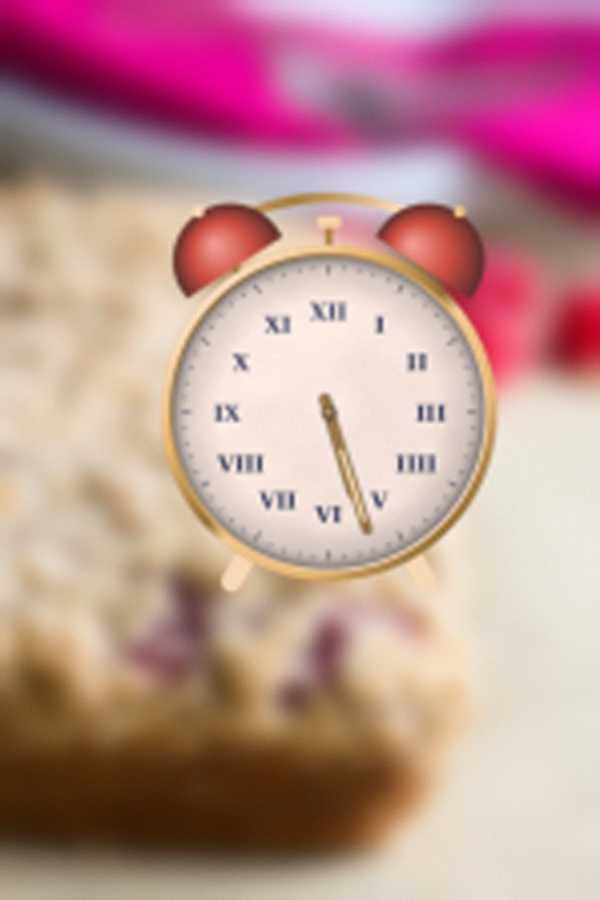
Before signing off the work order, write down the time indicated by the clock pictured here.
5:27
